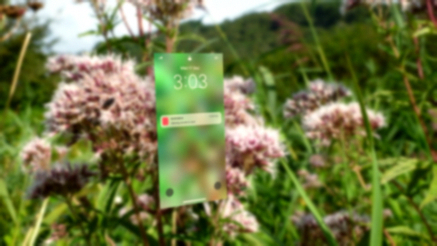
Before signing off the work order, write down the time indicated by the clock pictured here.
3:03
